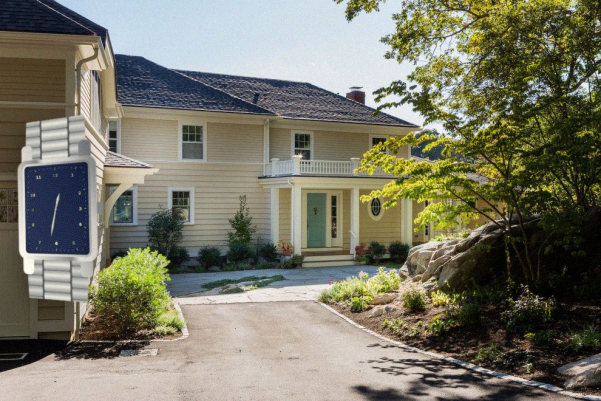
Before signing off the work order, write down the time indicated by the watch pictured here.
12:32
